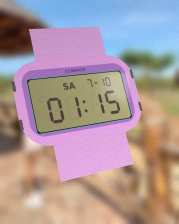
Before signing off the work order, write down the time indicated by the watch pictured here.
1:15
